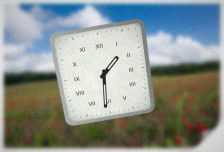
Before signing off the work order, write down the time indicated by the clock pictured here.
1:31
